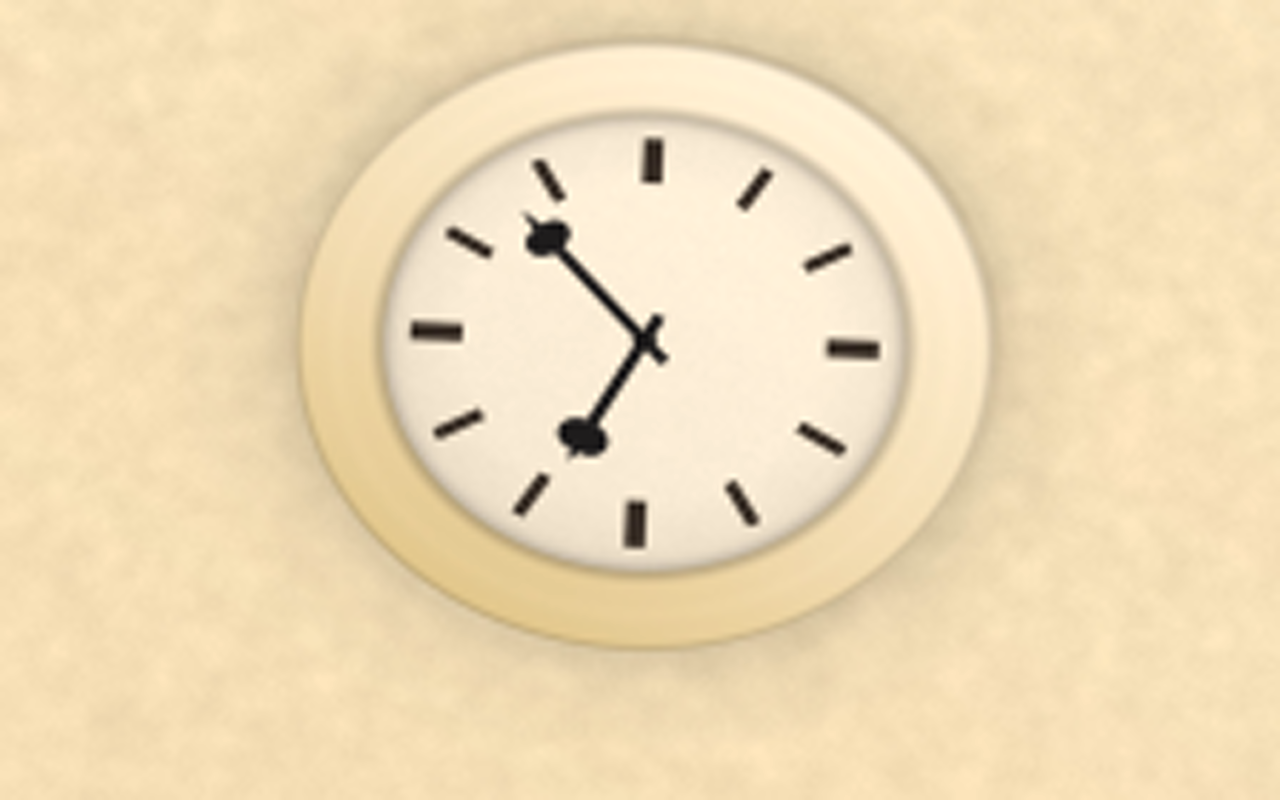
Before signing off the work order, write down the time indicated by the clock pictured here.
6:53
